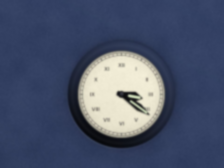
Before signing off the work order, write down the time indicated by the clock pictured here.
3:21
